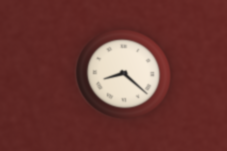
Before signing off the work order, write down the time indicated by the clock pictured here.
8:22
